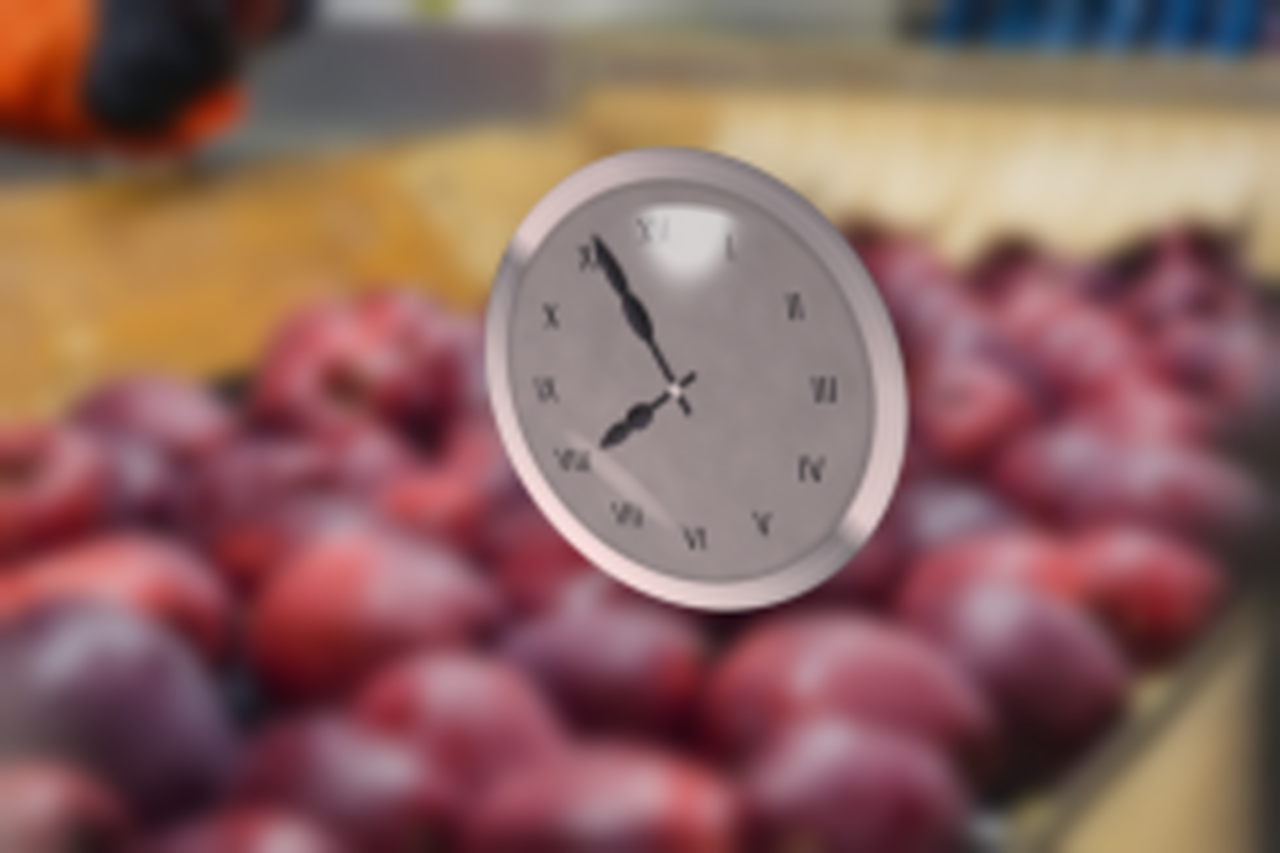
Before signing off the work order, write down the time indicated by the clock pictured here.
7:56
